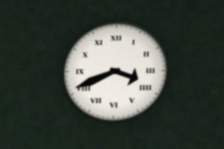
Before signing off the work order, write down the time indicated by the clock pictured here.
3:41
